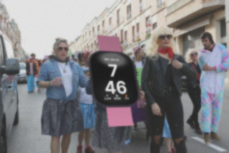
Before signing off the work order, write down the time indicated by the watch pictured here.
7:46
